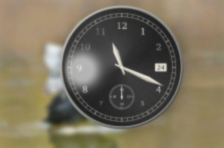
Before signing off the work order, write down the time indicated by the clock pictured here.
11:19
